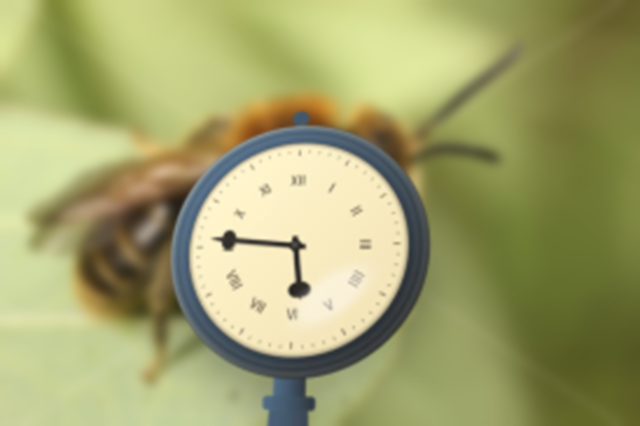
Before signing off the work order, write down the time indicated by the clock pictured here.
5:46
